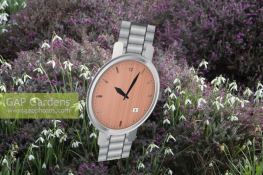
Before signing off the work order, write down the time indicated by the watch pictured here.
10:04
